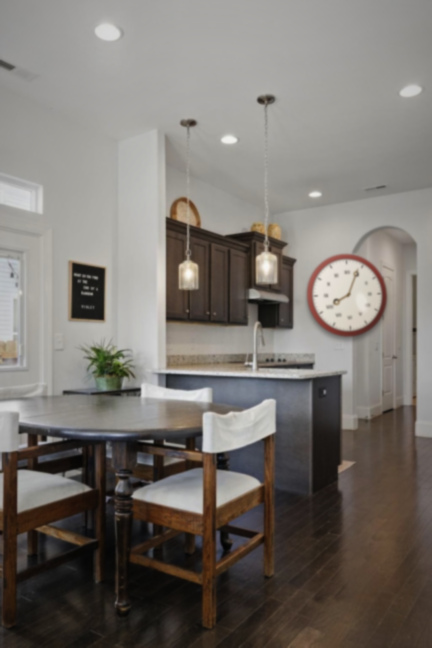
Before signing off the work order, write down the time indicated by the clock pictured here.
8:04
